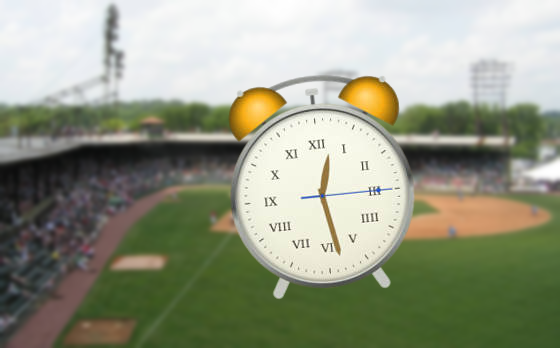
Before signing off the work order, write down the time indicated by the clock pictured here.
12:28:15
